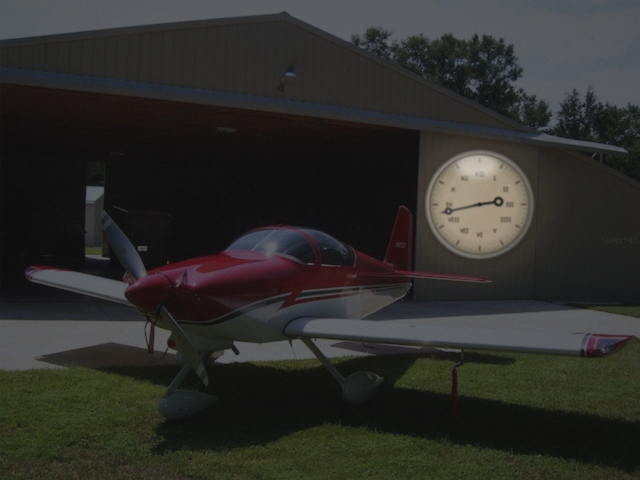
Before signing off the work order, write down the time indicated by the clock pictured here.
2:43
